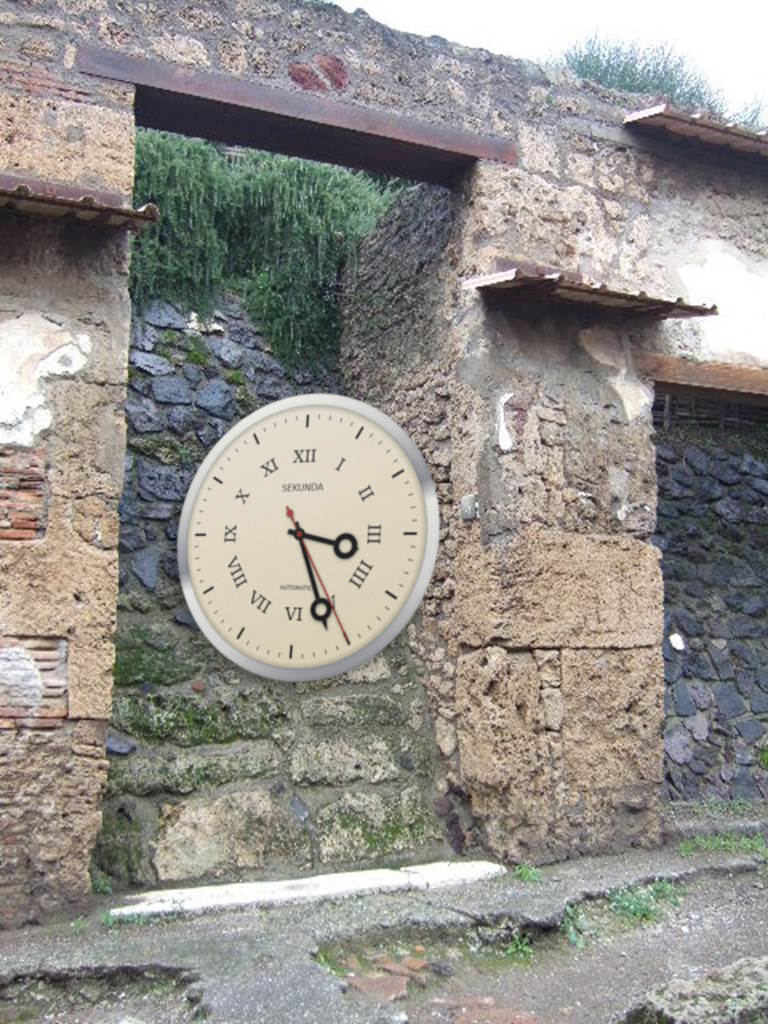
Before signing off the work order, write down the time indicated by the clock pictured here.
3:26:25
